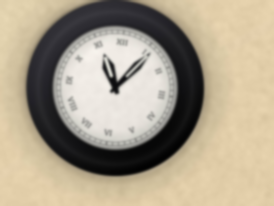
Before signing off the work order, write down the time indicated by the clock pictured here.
11:06
